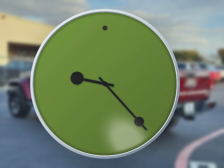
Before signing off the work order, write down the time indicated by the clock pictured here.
9:23
